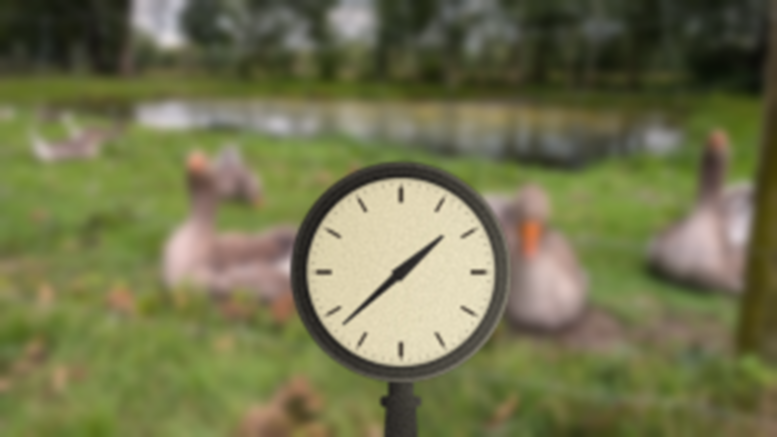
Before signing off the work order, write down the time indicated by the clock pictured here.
1:38
